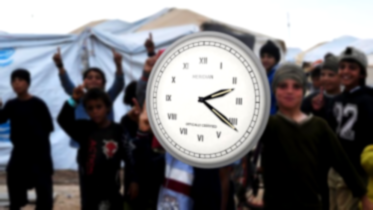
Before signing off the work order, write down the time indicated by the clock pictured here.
2:21
